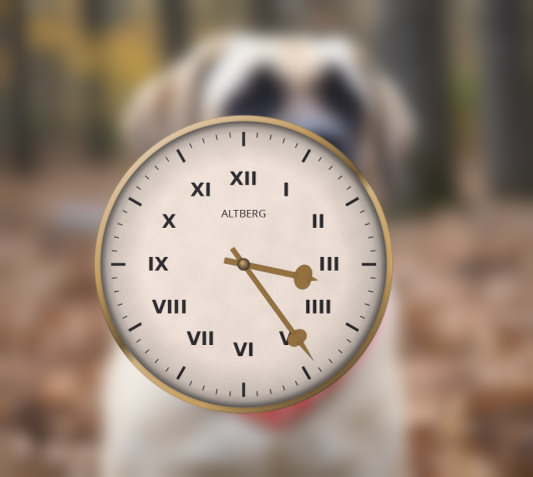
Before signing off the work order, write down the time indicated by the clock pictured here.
3:24
